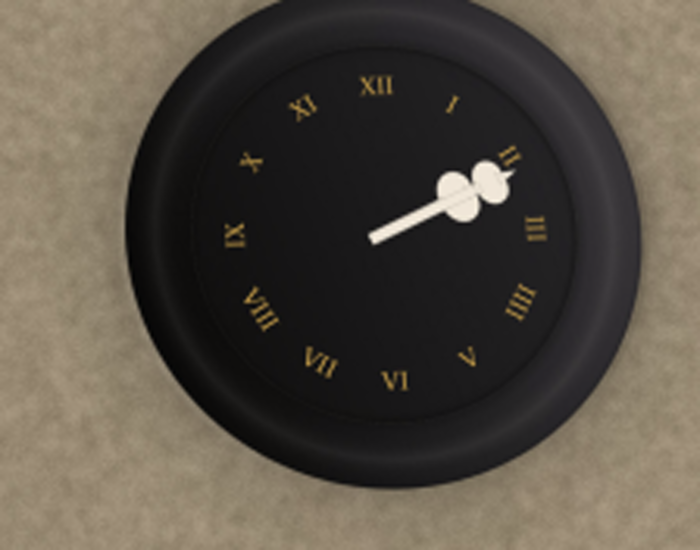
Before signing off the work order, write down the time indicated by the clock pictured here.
2:11
